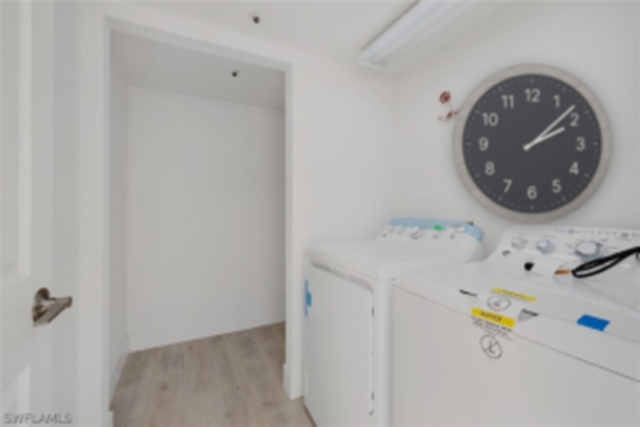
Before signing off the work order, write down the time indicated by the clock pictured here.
2:08
